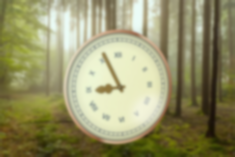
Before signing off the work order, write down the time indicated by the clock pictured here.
8:56
